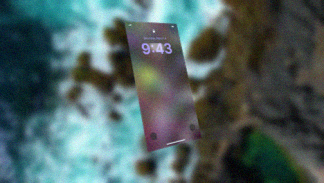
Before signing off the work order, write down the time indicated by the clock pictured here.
9:43
